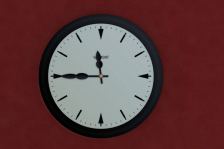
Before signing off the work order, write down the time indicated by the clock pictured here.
11:45
